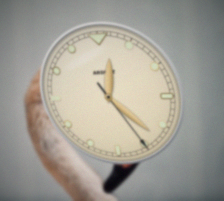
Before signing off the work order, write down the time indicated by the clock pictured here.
12:22:25
